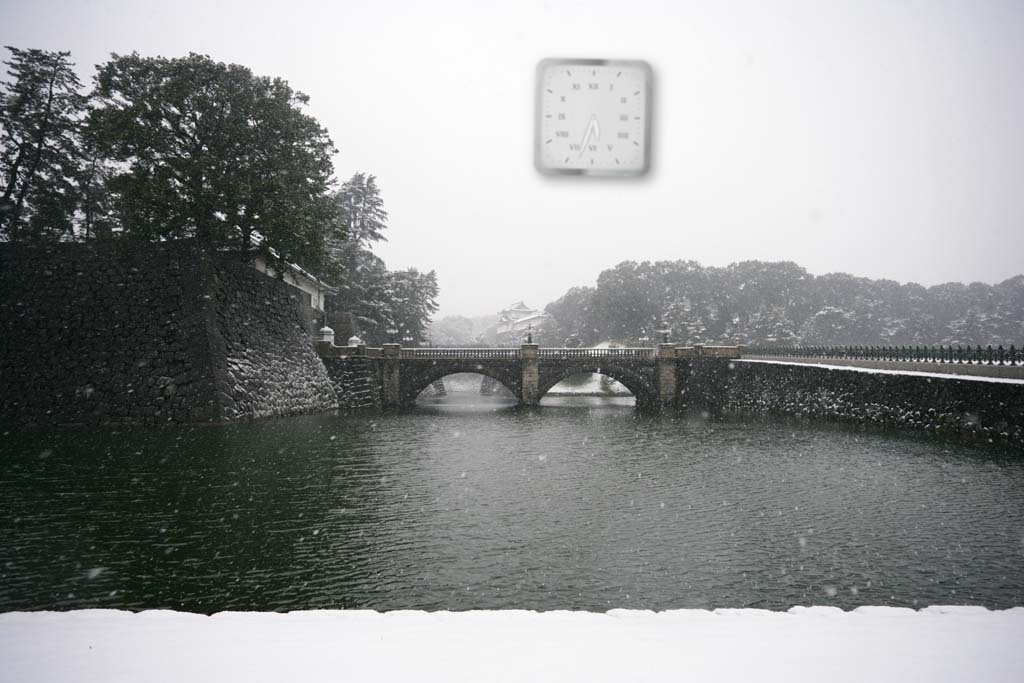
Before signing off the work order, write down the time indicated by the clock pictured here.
5:33
